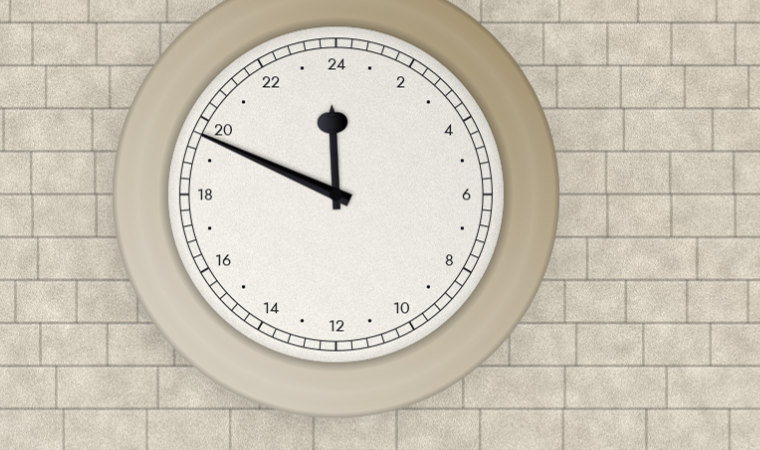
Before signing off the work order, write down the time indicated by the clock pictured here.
23:49
